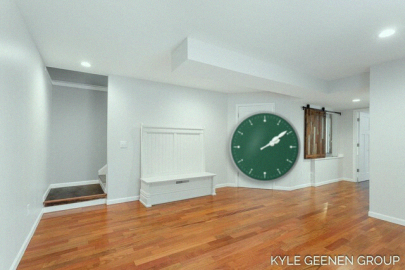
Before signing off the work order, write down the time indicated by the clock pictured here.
2:09
